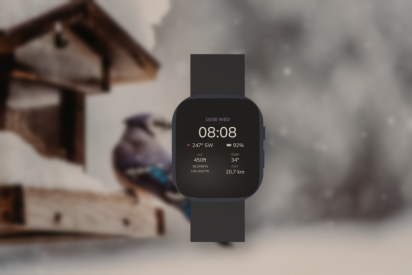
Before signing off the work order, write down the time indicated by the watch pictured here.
8:08
